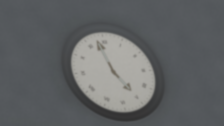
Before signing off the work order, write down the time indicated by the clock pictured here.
4:58
